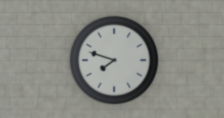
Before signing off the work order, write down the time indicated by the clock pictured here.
7:48
